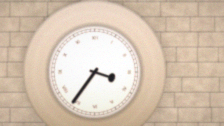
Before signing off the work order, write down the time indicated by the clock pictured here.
3:36
